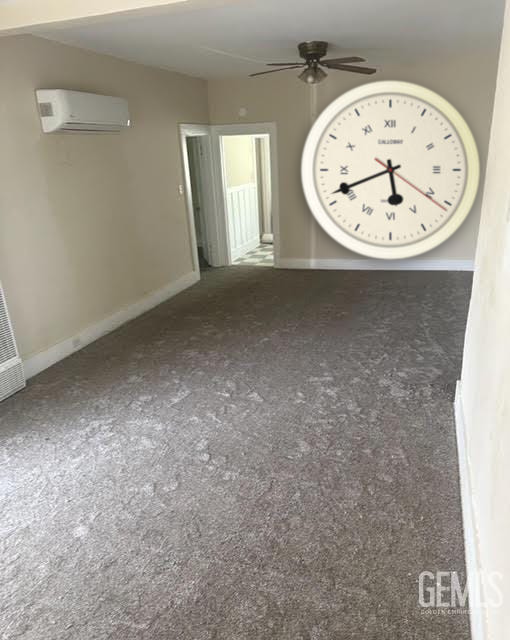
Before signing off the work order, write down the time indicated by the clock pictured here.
5:41:21
